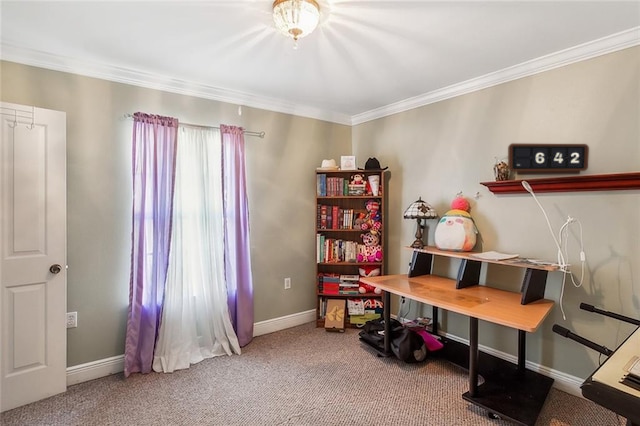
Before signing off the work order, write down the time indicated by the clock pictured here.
6:42
